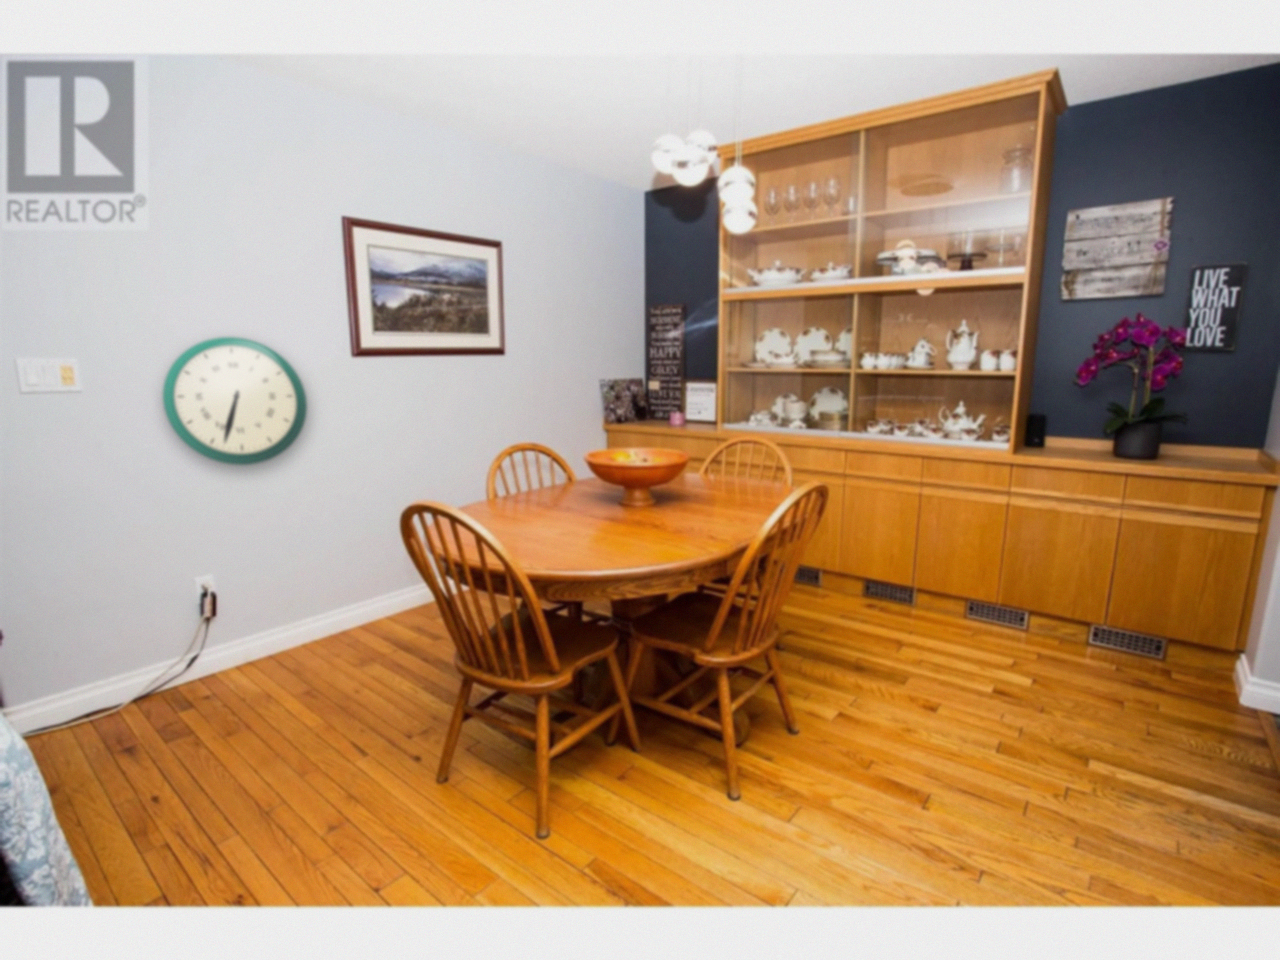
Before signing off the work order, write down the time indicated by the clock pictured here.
6:33
